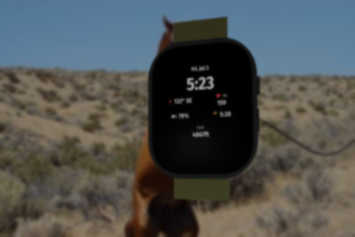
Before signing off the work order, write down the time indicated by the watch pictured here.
5:23
